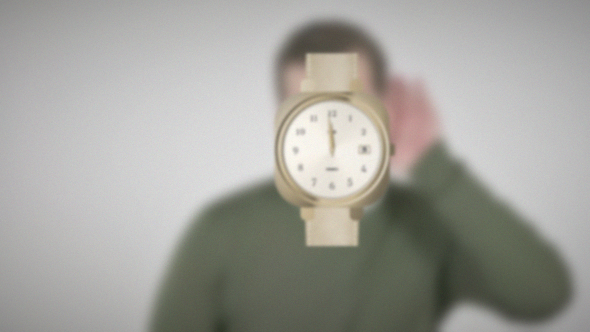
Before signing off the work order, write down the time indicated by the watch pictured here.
11:59
